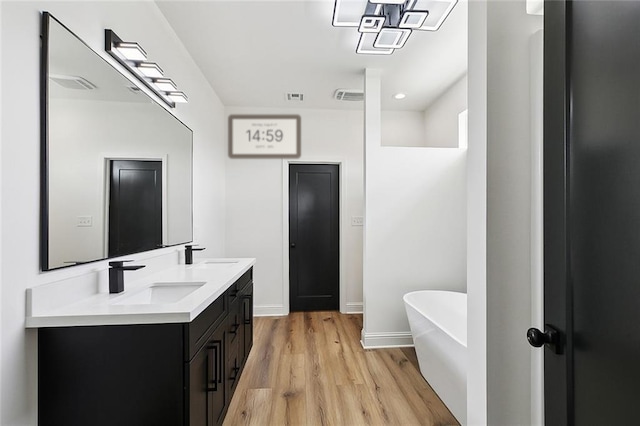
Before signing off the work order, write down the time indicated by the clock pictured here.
14:59
